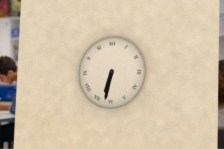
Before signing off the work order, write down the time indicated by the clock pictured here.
6:32
